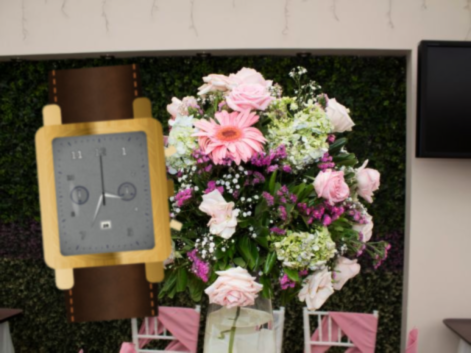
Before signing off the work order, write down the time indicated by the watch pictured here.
3:34
